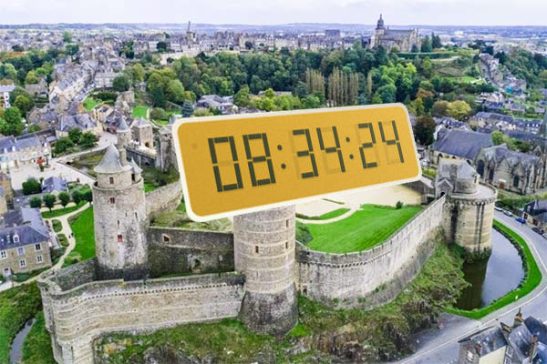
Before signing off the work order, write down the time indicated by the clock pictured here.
8:34:24
